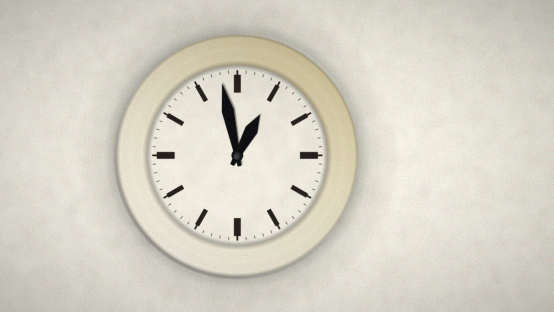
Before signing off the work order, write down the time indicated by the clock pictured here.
12:58
